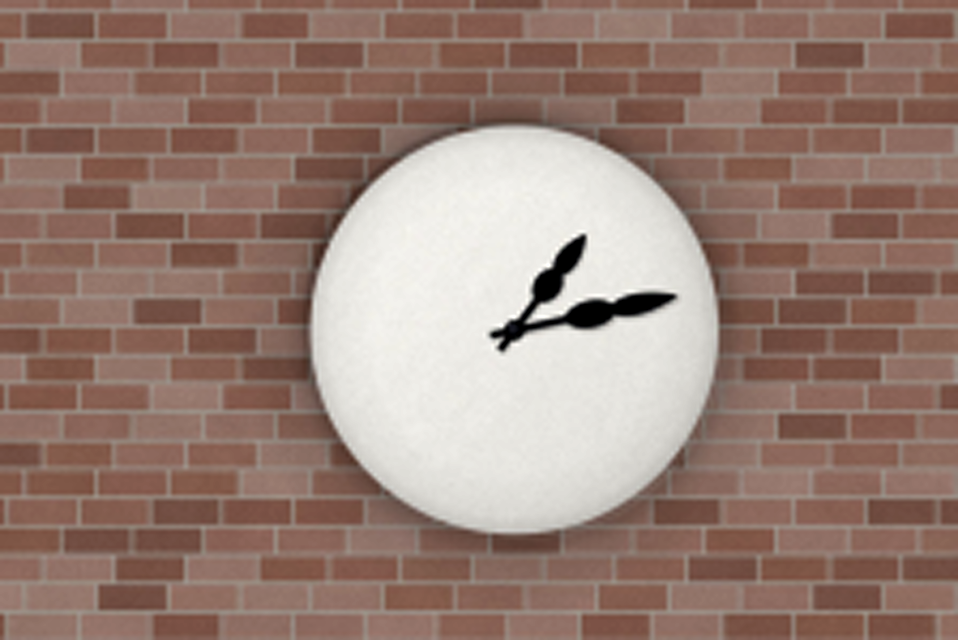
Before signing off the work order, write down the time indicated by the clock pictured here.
1:13
